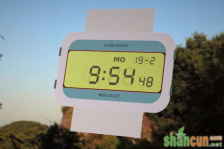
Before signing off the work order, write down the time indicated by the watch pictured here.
9:54:48
